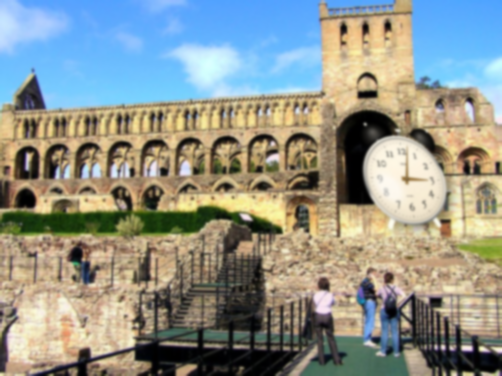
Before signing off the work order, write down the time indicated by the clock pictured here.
3:02
